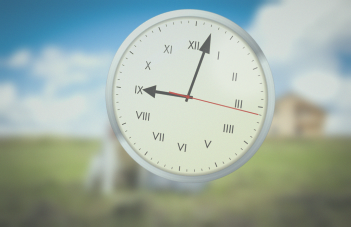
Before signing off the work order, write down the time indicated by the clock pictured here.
9:02:16
